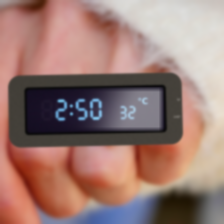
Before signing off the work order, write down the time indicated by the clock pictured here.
2:50
